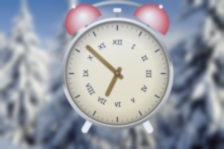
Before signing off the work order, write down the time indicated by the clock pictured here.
6:52
